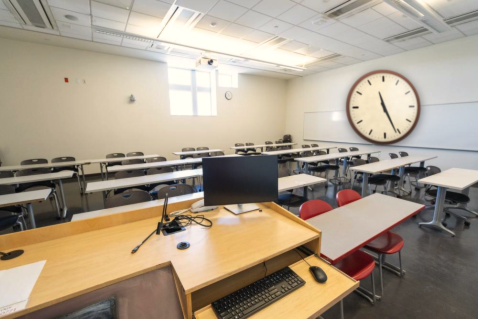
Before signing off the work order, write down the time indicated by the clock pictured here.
11:26
